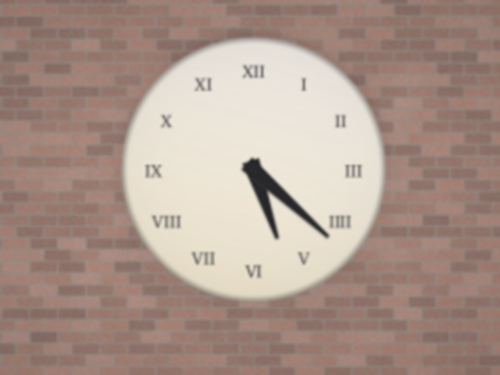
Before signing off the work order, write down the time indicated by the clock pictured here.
5:22
